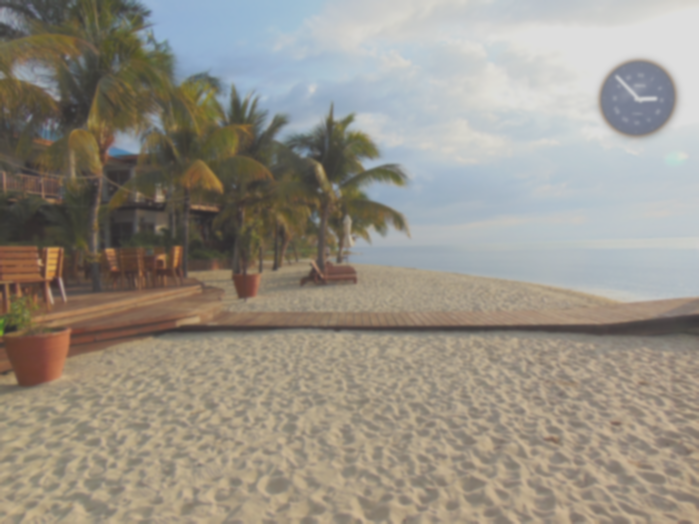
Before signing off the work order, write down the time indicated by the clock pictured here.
2:52
